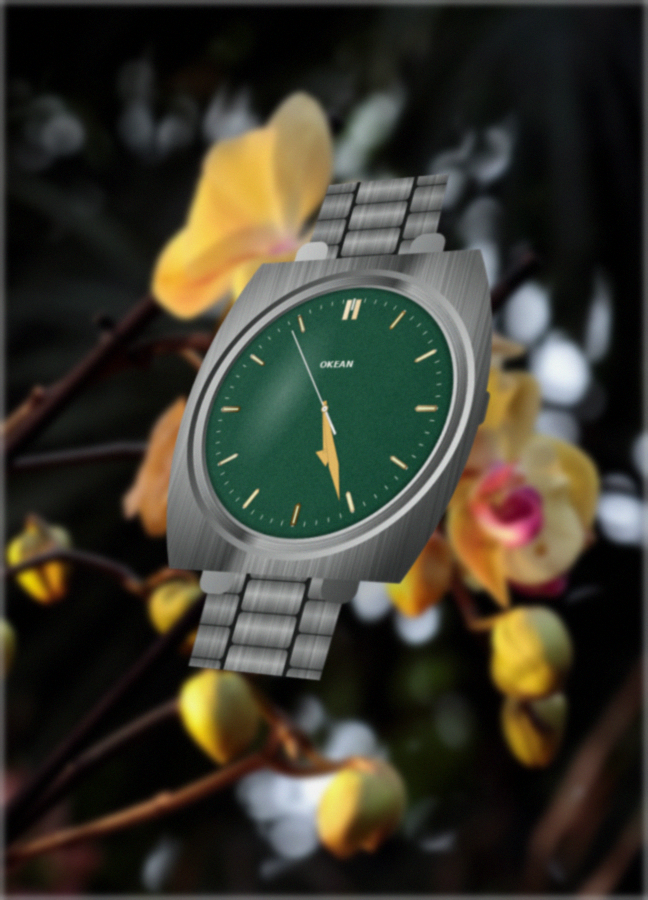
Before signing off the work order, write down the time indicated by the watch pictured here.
5:25:54
